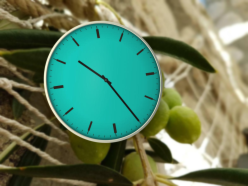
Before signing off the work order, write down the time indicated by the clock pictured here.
10:25
